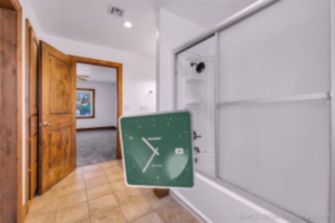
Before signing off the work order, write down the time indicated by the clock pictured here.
10:36
